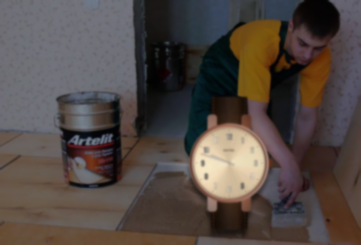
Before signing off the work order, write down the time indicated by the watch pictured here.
9:48
